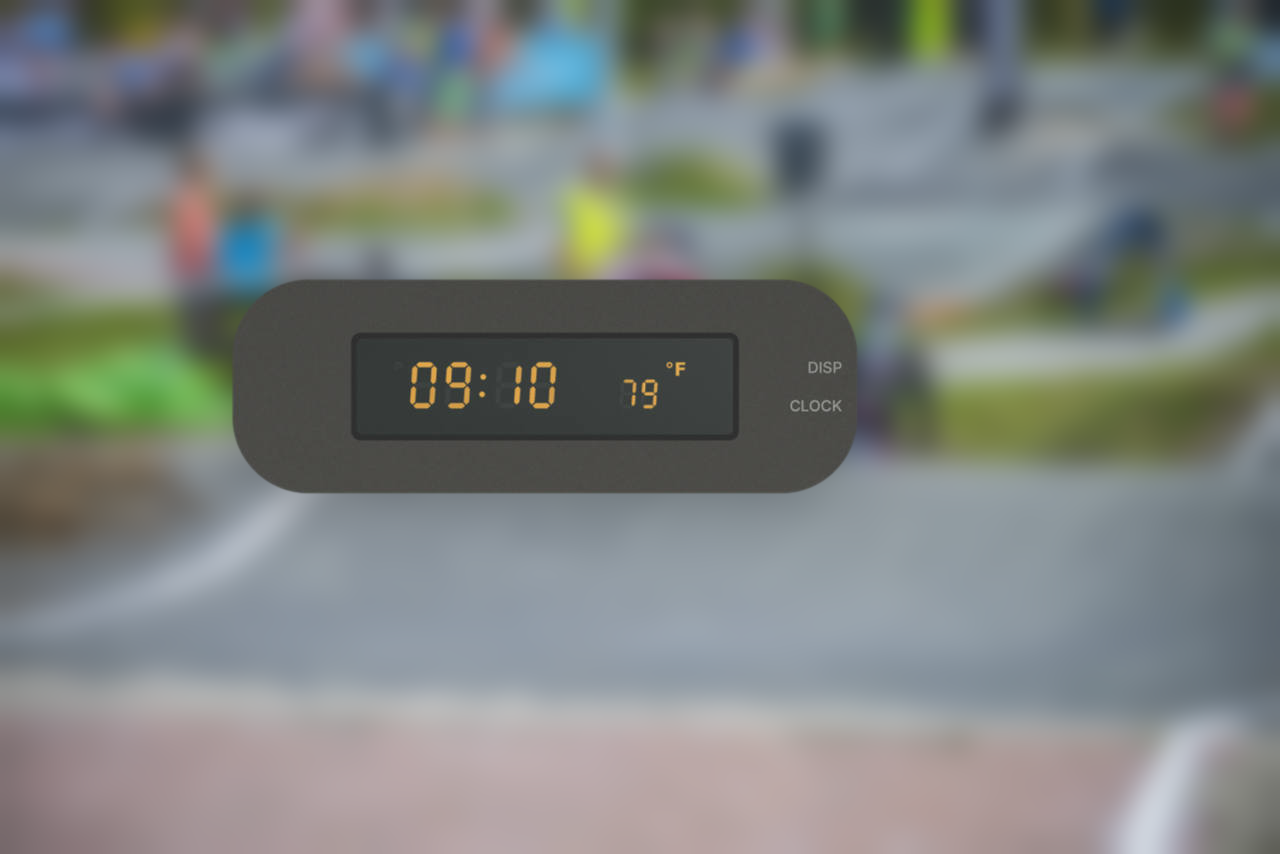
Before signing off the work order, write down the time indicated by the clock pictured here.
9:10
